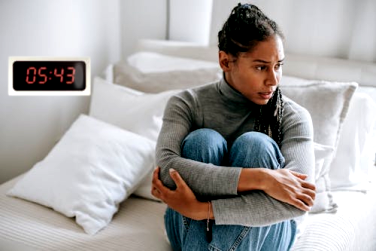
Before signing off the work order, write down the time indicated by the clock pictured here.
5:43
